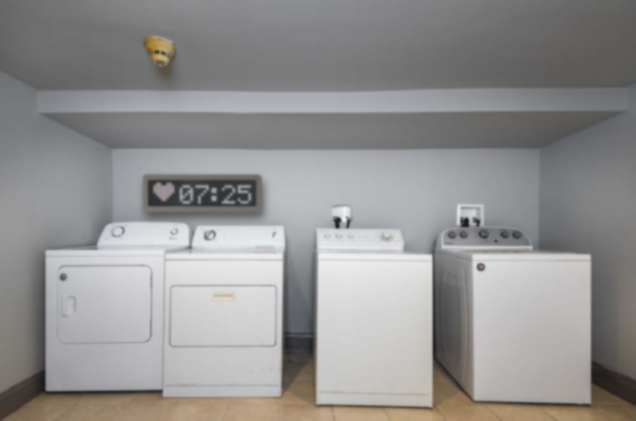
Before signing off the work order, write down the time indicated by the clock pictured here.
7:25
